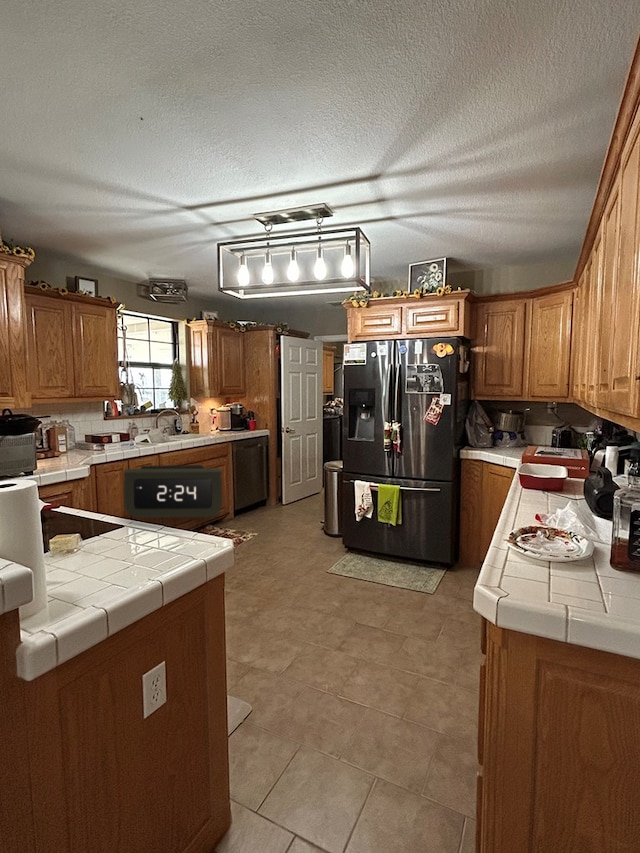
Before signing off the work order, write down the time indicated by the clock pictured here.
2:24
